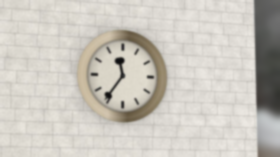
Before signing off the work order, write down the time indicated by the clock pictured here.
11:36
